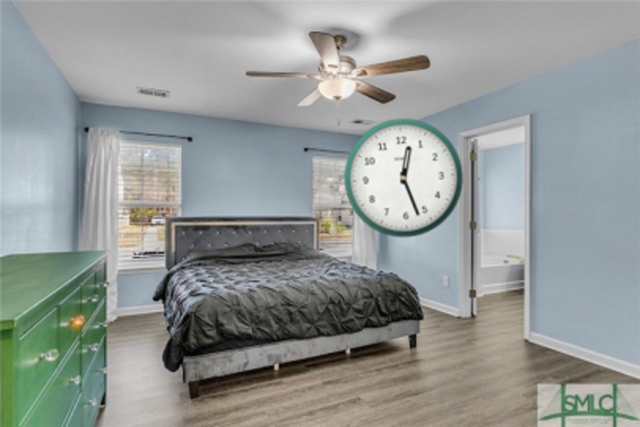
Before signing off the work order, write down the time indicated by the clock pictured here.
12:27
